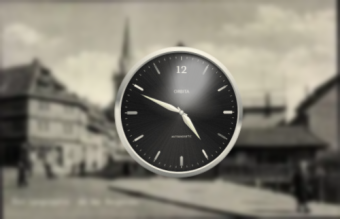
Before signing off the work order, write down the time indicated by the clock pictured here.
4:49
